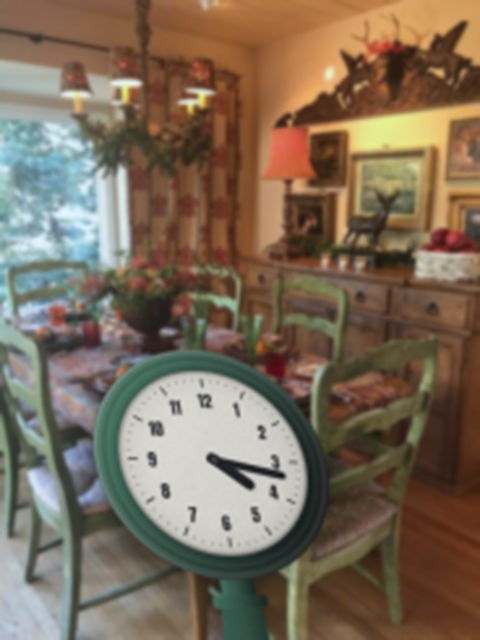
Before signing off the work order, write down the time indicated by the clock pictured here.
4:17
